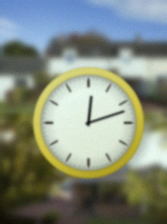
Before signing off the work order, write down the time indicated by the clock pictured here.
12:12
